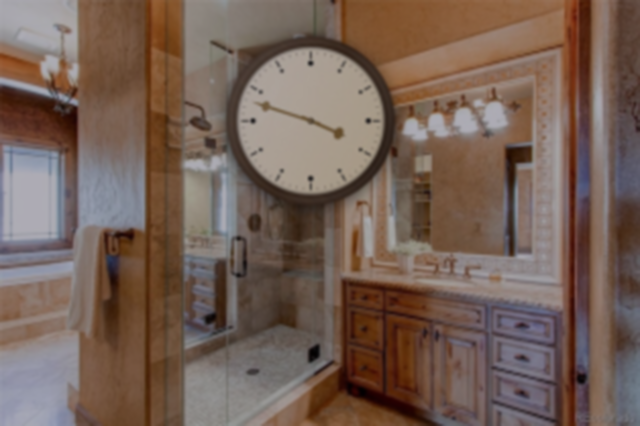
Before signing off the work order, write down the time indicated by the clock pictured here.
3:48
